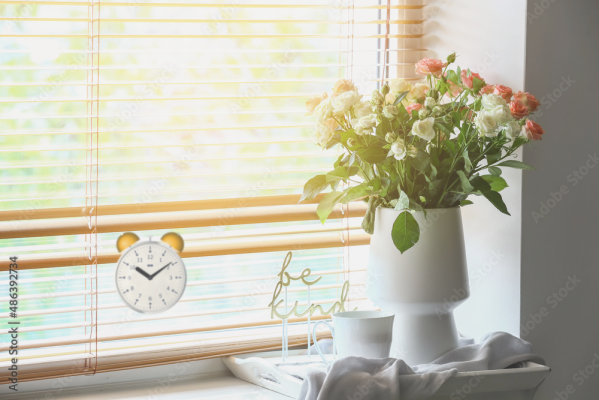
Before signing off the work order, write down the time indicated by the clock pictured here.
10:09
